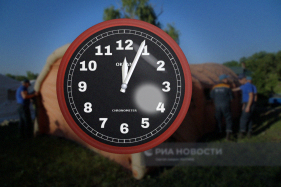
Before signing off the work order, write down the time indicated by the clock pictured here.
12:04
